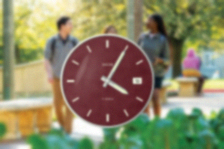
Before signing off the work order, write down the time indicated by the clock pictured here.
4:05
